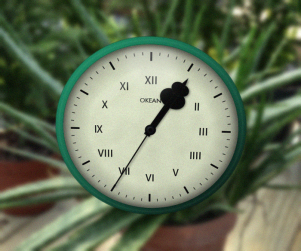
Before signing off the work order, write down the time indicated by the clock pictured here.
1:05:35
